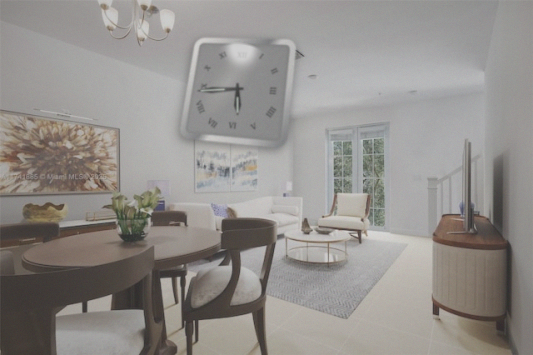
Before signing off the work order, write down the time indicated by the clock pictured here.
5:44
